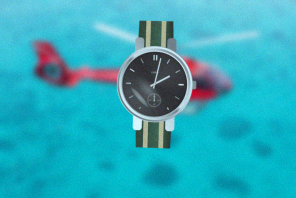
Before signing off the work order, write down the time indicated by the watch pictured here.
2:02
